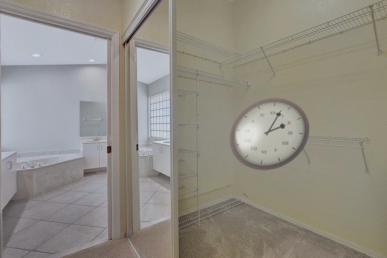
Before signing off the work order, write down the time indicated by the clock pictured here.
2:03
